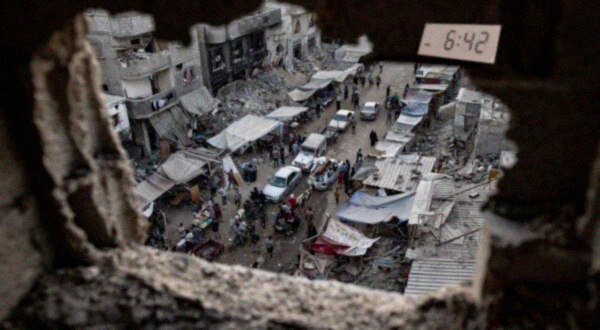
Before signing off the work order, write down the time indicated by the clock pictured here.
6:42
